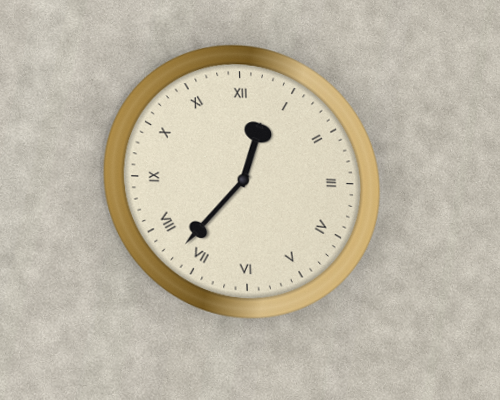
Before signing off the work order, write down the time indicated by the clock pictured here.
12:37
